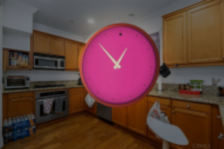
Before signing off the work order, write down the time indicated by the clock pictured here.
12:52
